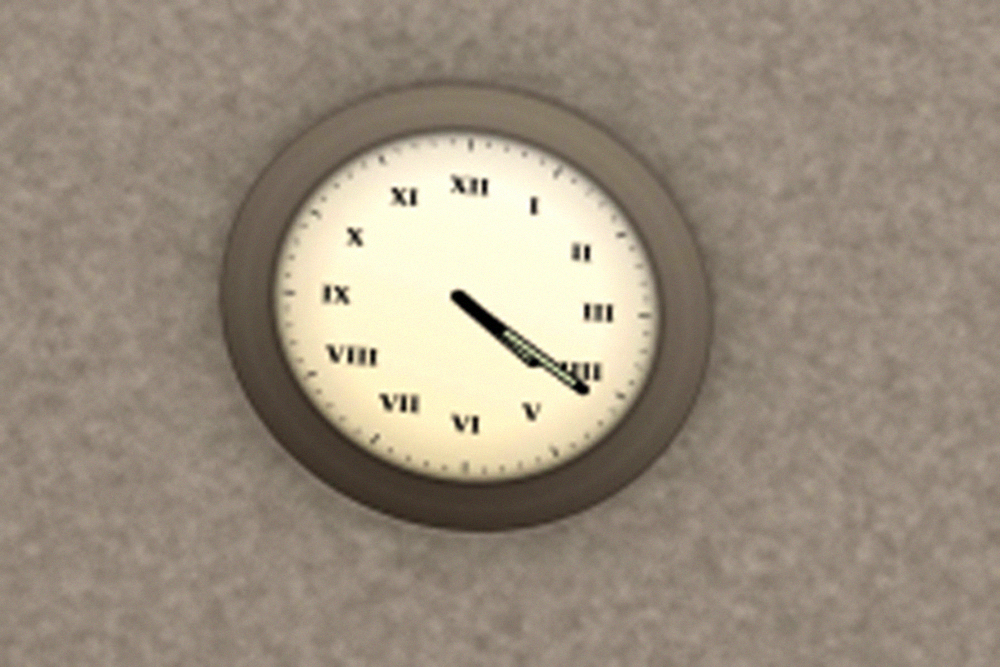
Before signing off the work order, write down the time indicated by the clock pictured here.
4:21
